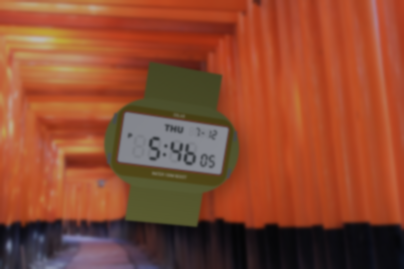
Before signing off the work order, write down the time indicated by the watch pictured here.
5:46:05
